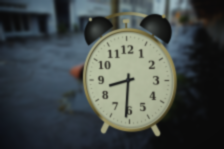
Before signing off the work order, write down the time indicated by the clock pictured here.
8:31
